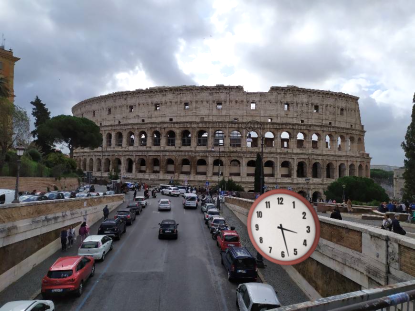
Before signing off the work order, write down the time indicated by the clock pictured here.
3:28
